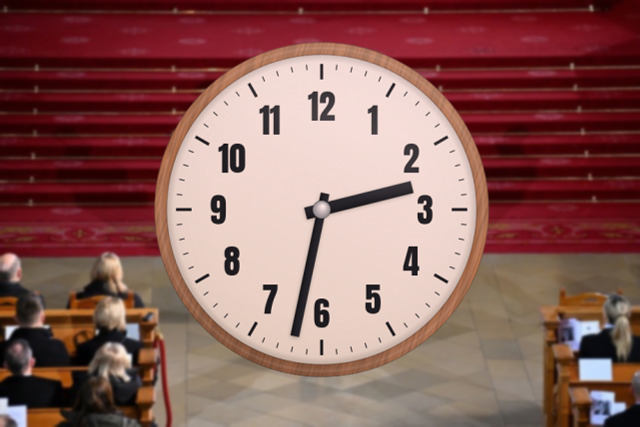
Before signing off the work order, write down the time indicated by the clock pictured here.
2:32
